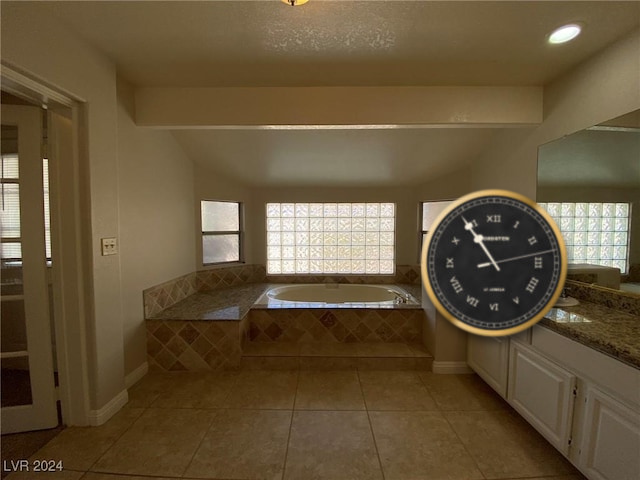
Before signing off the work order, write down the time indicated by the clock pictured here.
10:54:13
